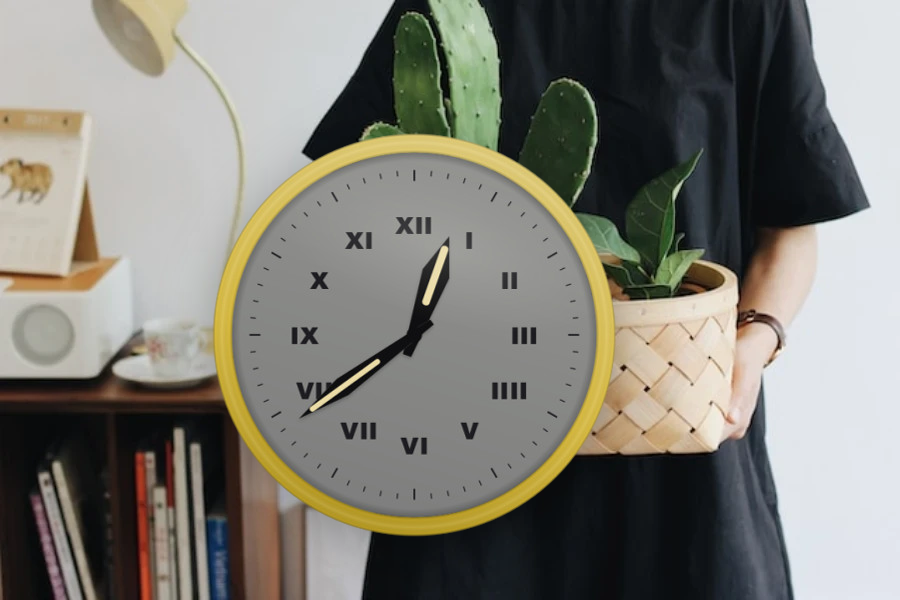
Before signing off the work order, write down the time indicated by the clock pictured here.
12:39
